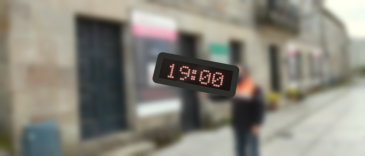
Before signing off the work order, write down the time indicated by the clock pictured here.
19:00
